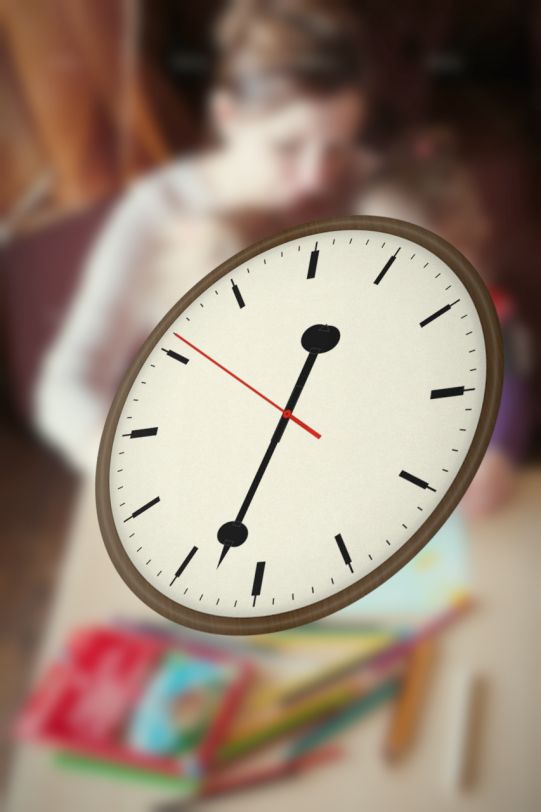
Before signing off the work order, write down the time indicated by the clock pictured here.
12:32:51
